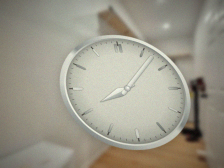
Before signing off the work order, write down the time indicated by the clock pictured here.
8:07
